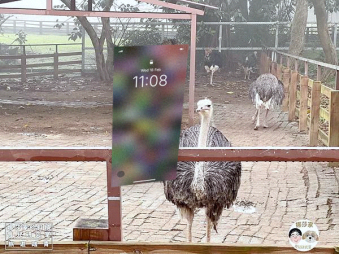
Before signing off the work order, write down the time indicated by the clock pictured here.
11:08
